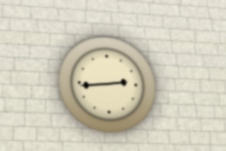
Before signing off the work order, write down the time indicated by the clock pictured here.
2:44
